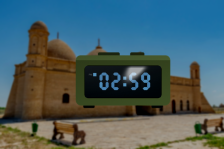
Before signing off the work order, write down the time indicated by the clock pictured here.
2:59
